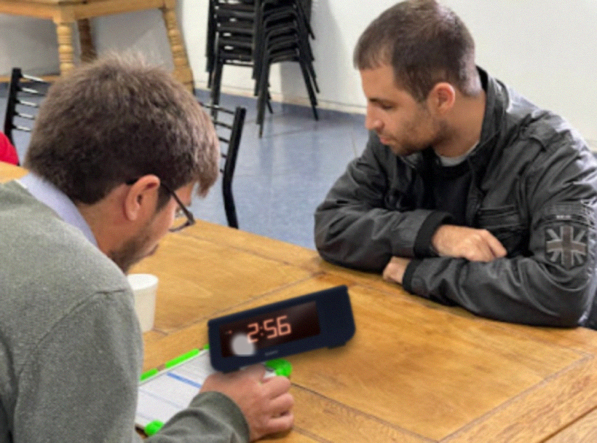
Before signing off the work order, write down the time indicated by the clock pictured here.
2:56
